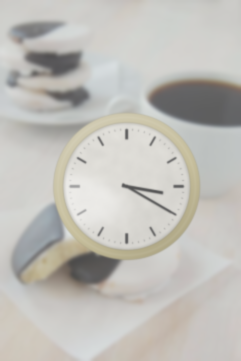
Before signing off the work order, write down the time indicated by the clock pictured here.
3:20
